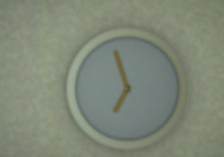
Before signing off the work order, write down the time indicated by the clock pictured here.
6:57
